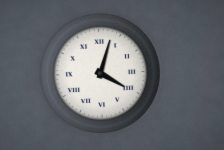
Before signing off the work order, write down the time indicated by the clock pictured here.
4:03
